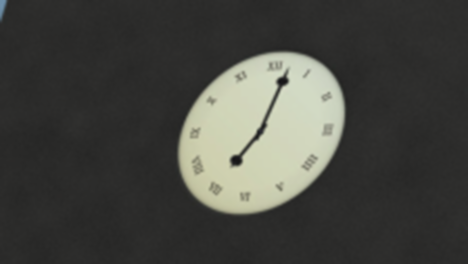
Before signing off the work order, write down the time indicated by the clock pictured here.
7:02
